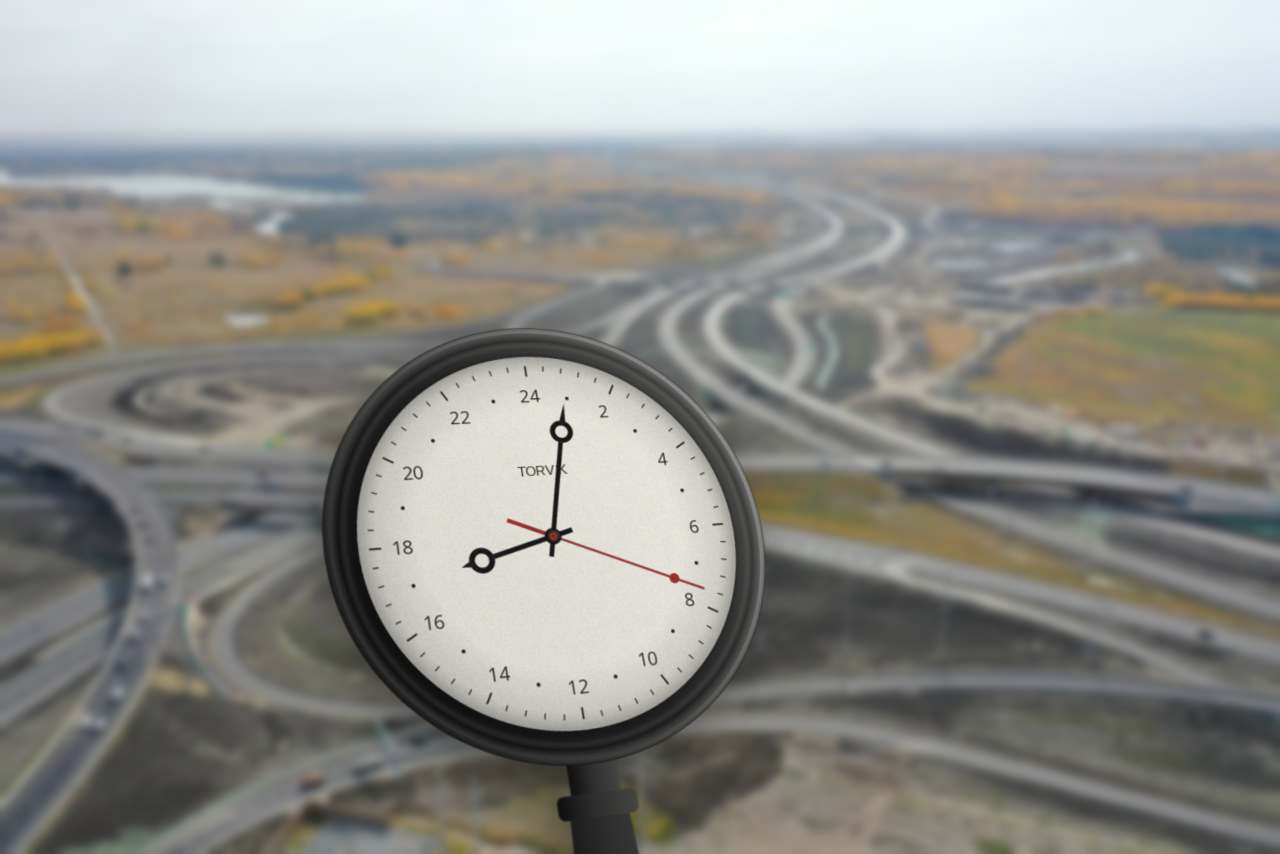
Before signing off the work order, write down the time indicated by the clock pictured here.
17:02:19
